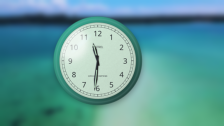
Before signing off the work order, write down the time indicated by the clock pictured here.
11:31
